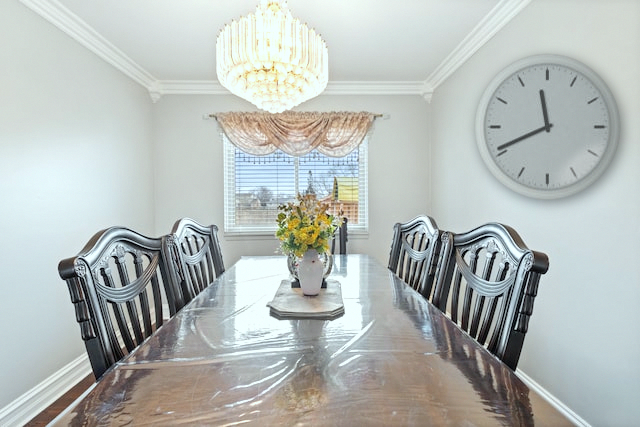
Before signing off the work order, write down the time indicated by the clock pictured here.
11:41
